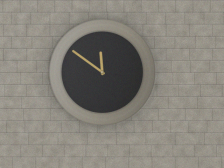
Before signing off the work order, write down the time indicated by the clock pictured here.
11:51
